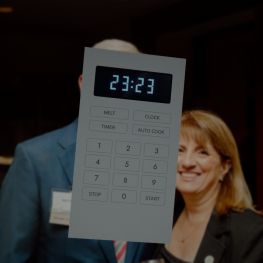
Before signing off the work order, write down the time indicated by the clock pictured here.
23:23
